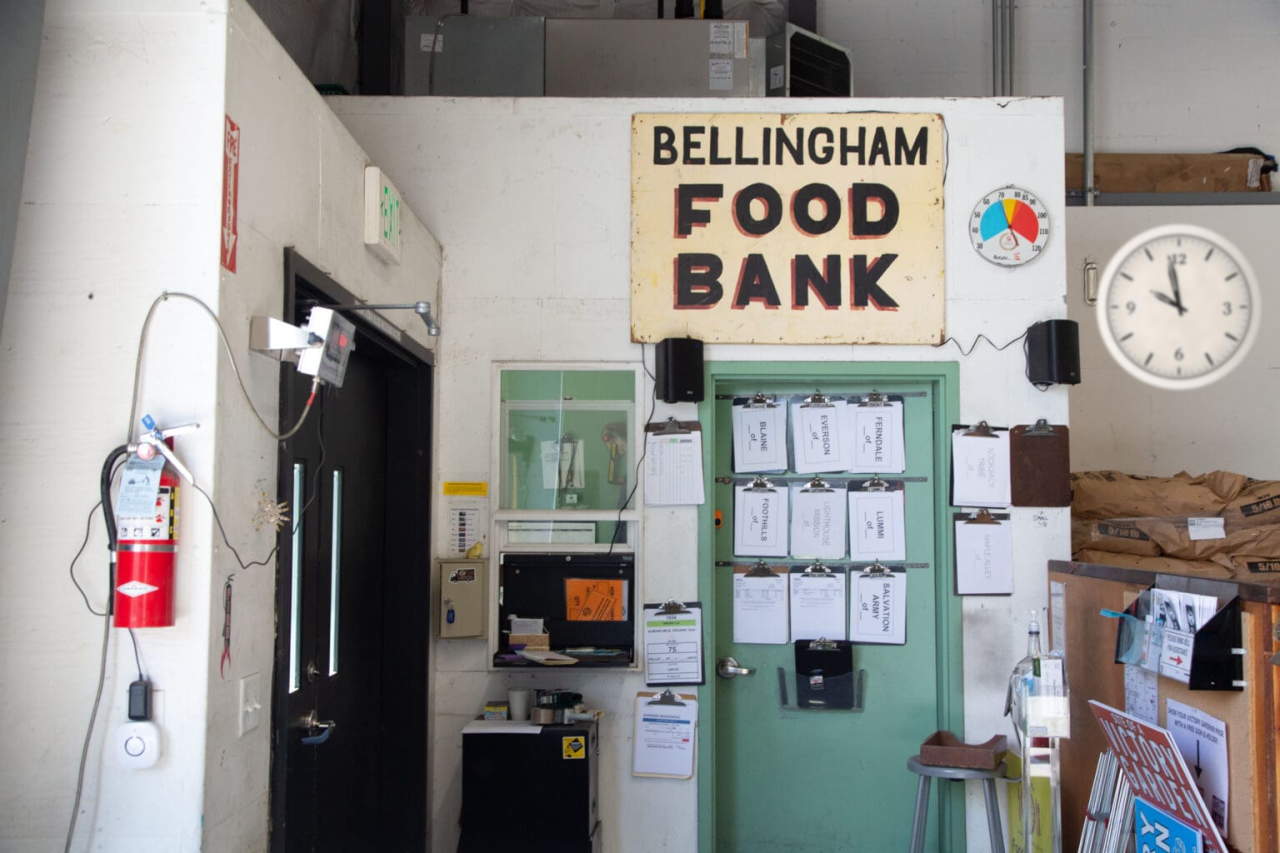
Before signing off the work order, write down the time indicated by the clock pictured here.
9:58
